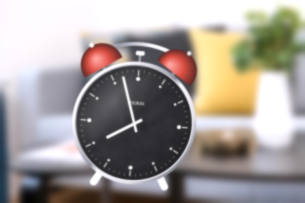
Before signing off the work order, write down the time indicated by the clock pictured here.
7:57
